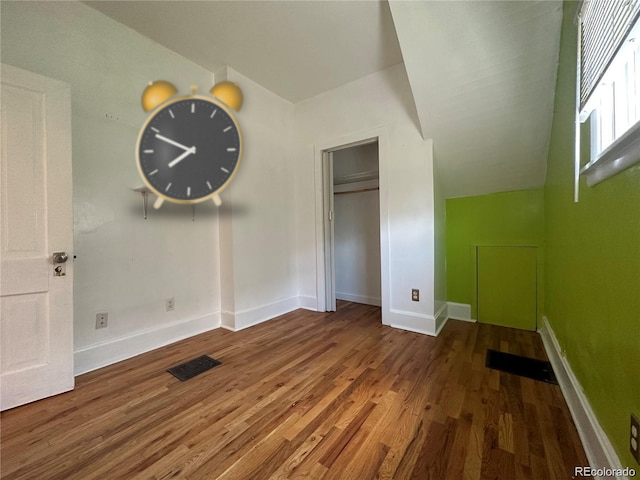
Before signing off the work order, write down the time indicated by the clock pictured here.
7:49
